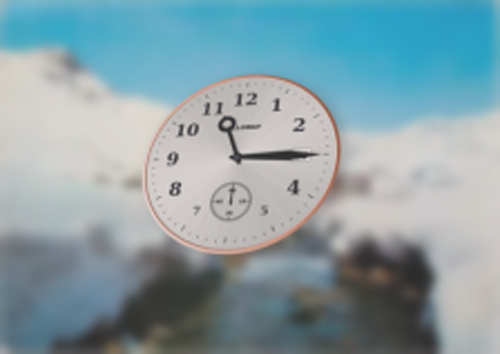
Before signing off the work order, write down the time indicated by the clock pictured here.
11:15
